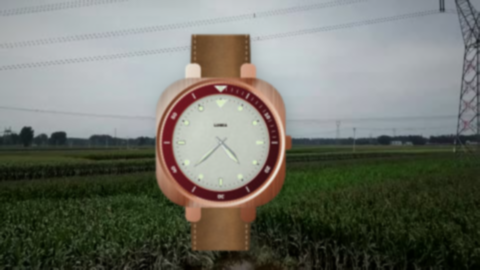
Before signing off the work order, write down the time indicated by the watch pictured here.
4:38
